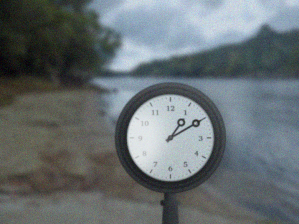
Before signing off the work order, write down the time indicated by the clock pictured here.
1:10
